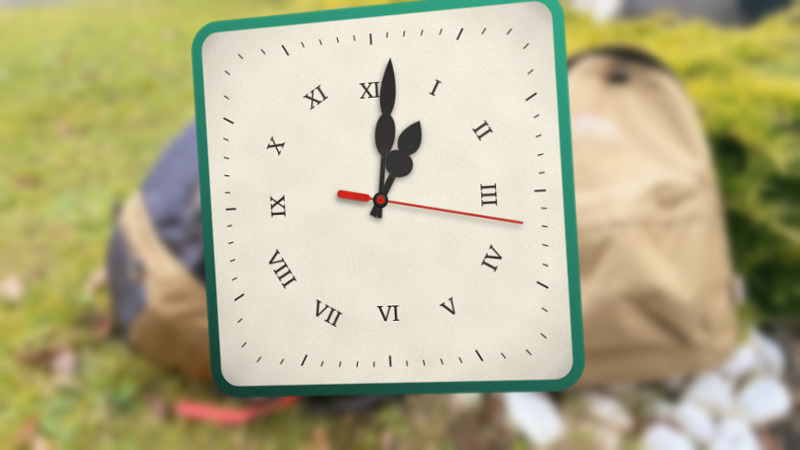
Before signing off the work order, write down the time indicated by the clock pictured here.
1:01:17
